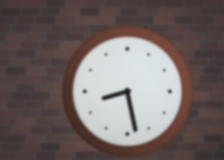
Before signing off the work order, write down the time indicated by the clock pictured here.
8:28
